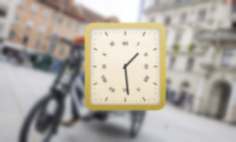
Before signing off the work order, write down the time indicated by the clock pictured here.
1:29
